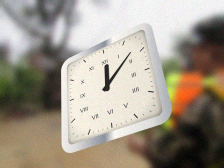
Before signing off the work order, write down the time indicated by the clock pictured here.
12:08
